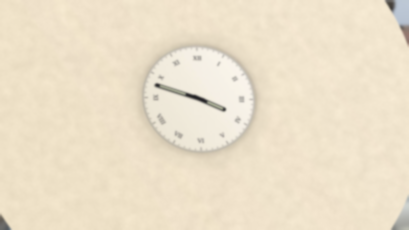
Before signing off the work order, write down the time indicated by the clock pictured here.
3:48
